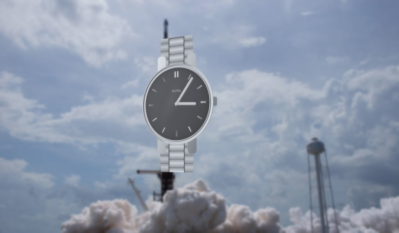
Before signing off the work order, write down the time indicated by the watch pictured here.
3:06
